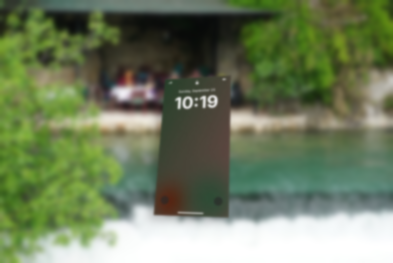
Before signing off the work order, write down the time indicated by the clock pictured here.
10:19
